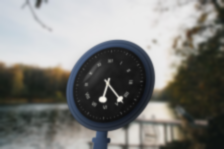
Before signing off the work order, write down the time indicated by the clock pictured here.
6:23
